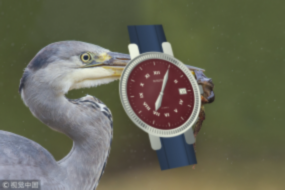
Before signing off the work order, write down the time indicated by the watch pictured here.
7:05
